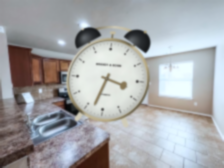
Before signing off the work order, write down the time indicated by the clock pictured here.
3:33
